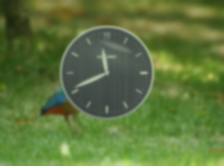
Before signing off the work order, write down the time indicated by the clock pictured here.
11:41
